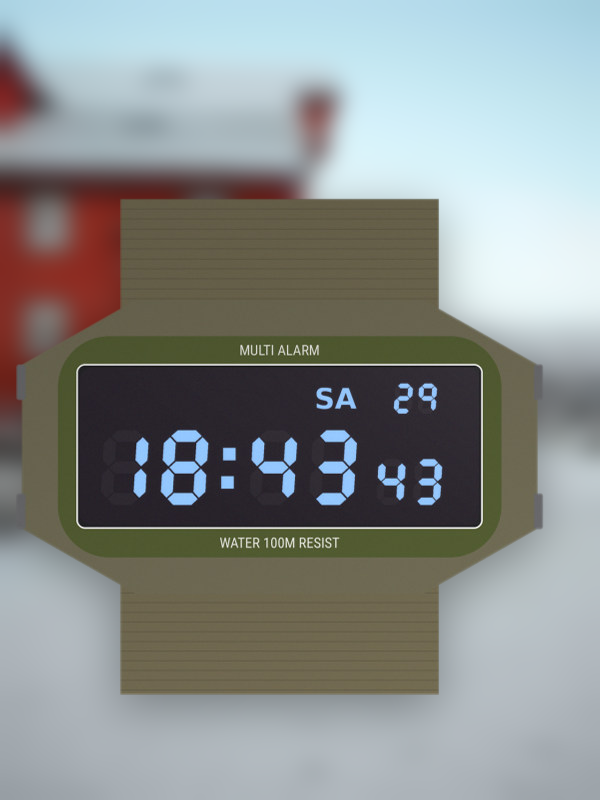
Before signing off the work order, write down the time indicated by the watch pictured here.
18:43:43
